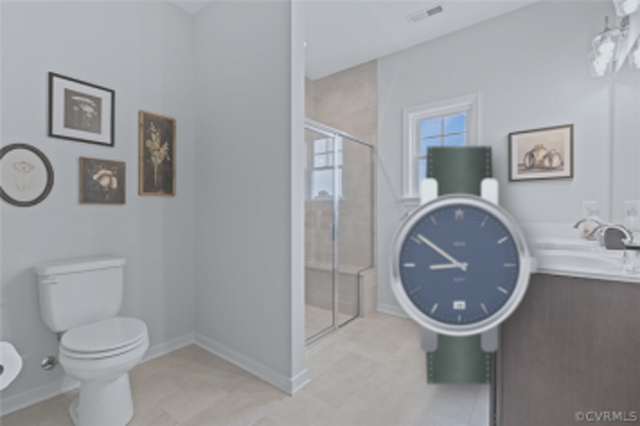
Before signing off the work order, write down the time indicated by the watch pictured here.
8:51
